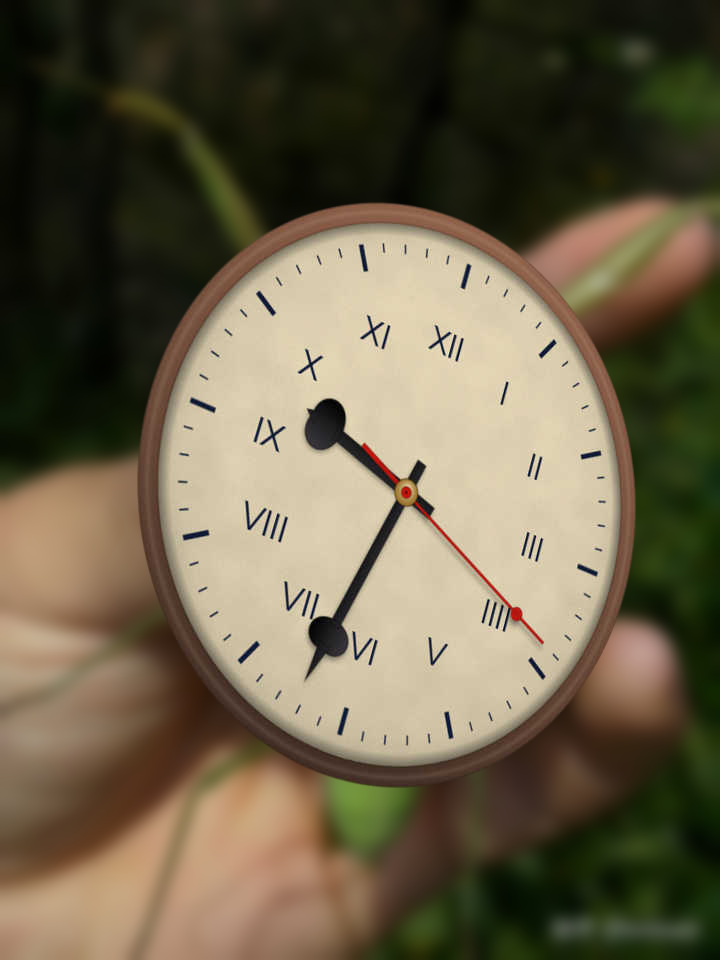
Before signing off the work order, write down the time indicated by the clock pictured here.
9:32:19
